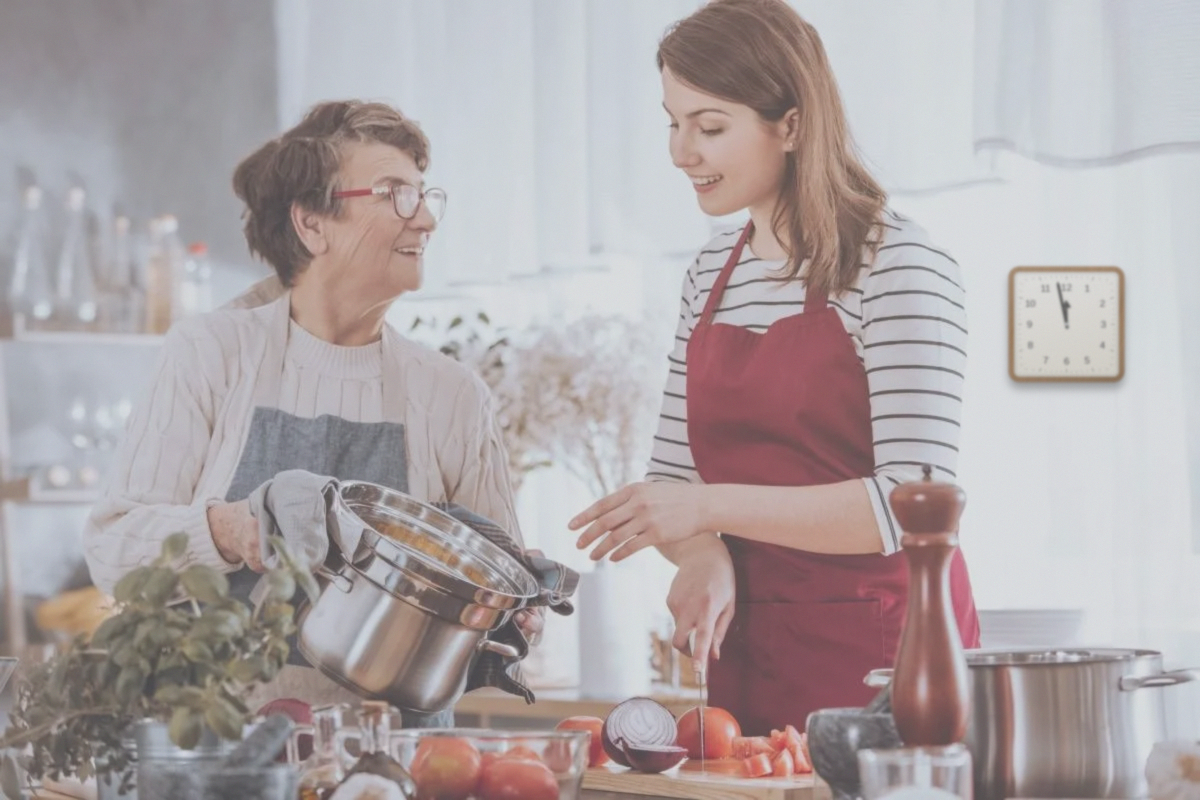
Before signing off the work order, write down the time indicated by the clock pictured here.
11:58
